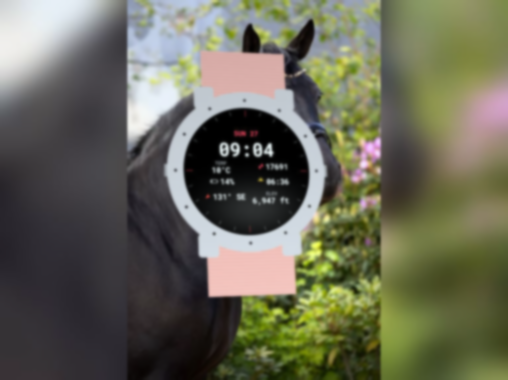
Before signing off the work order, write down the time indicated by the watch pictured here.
9:04
